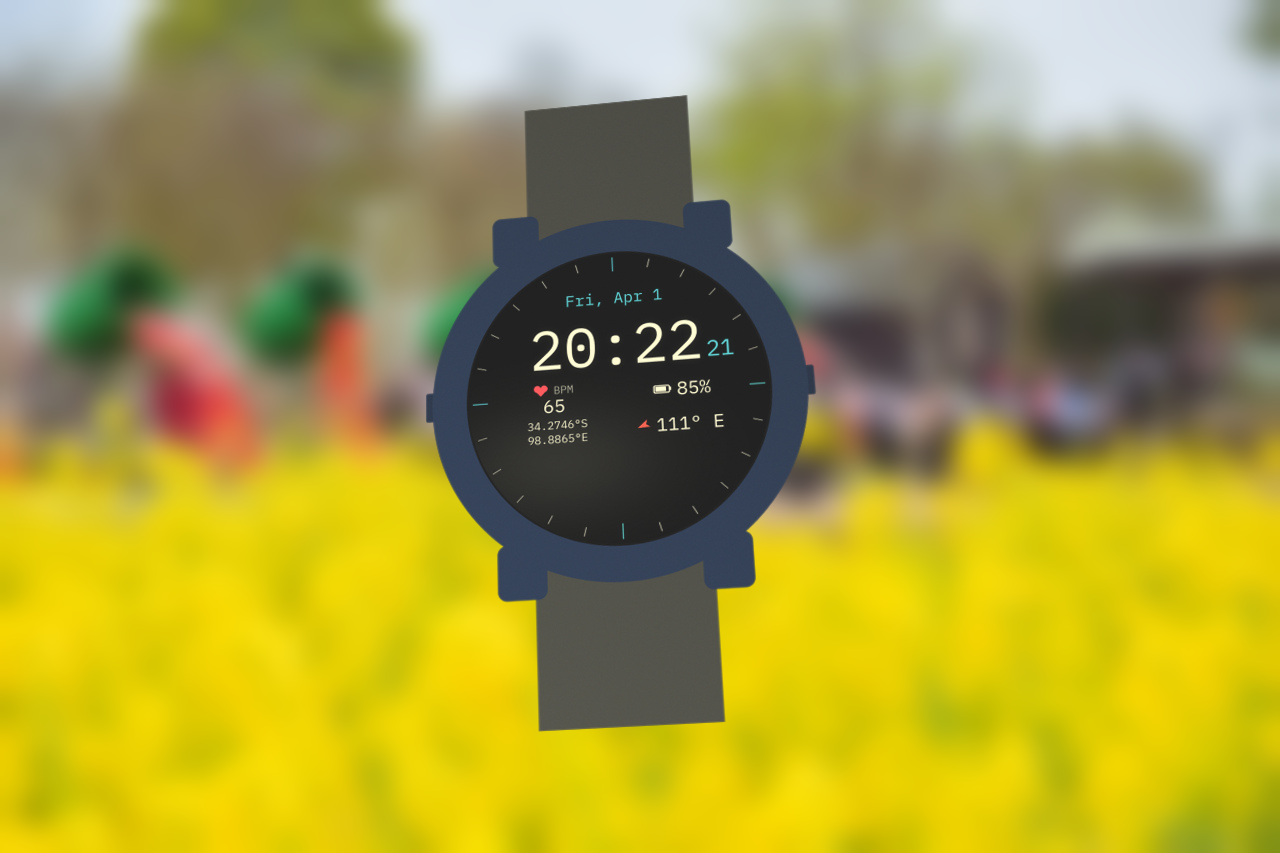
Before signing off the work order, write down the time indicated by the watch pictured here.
20:22:21
